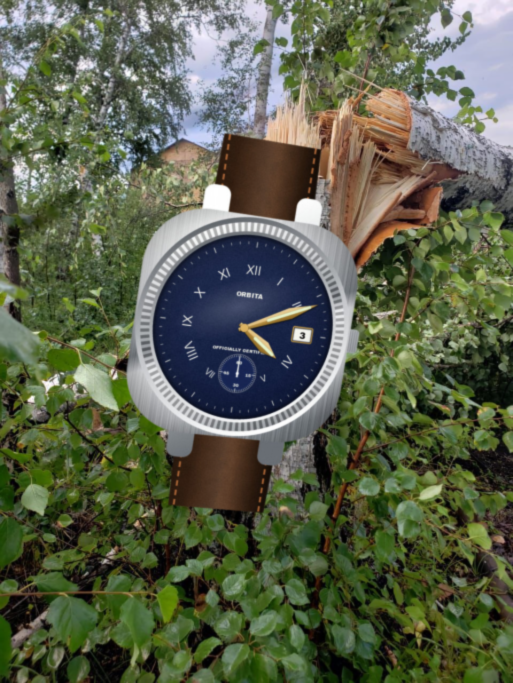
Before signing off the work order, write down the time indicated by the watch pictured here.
4:11
